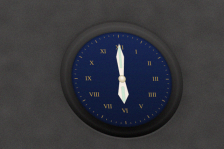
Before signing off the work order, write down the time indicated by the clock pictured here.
6:00
